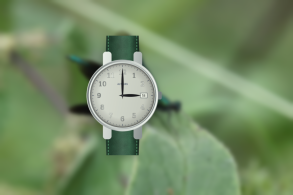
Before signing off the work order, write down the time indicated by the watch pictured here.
3:00
